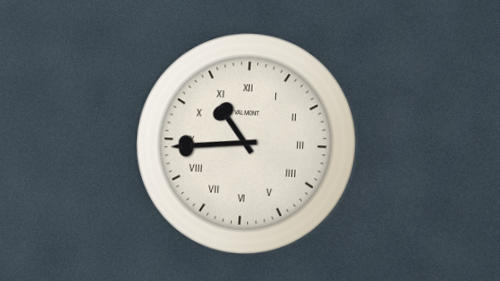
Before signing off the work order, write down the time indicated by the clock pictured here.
10:44
